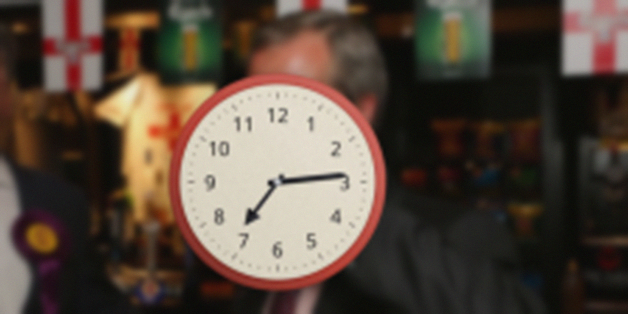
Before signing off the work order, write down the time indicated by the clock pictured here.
7:14
